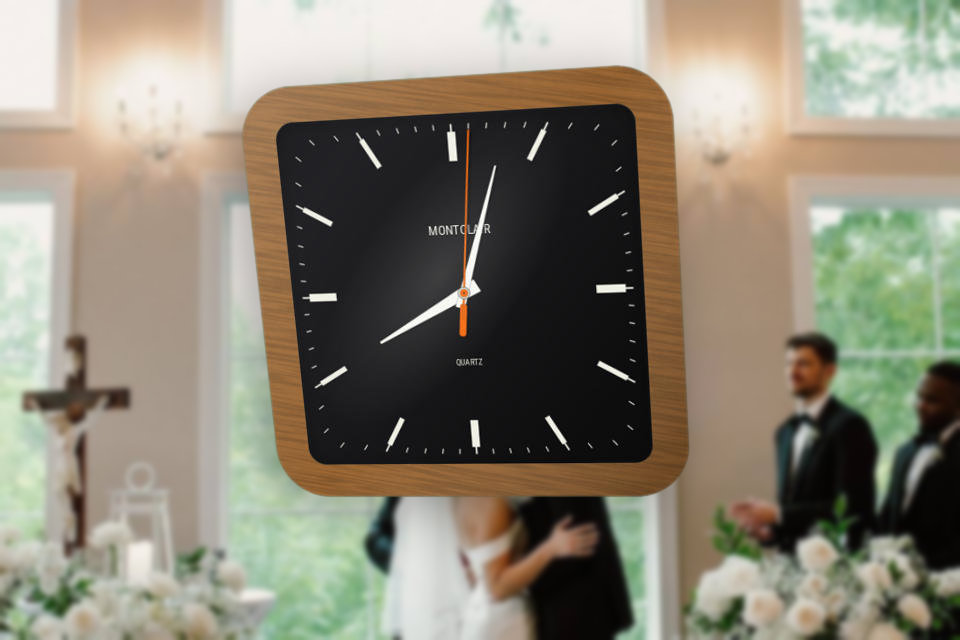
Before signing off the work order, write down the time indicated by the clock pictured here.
8:03:01
